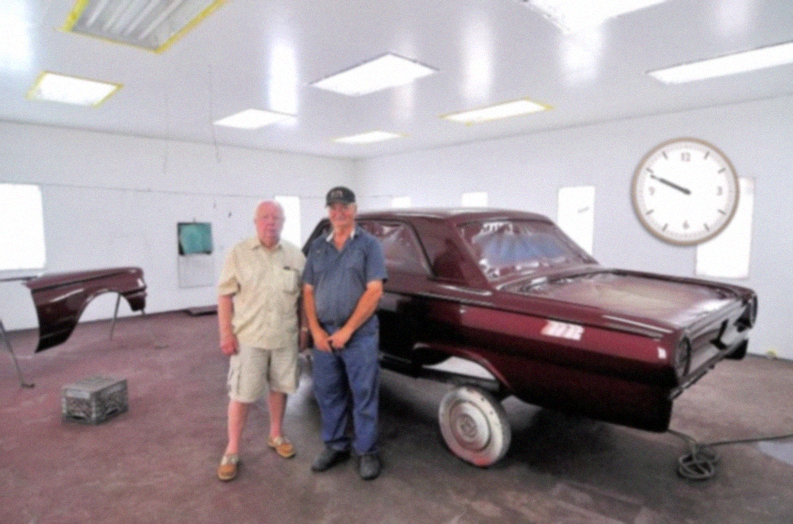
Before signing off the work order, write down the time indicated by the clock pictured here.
9:49
